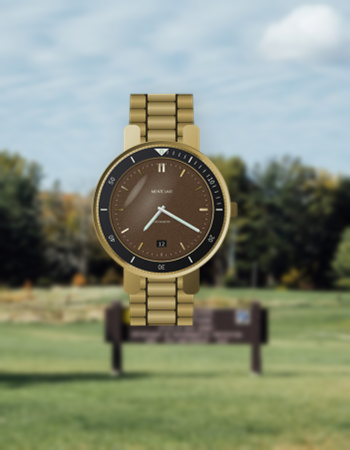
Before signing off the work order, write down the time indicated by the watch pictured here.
7:20
